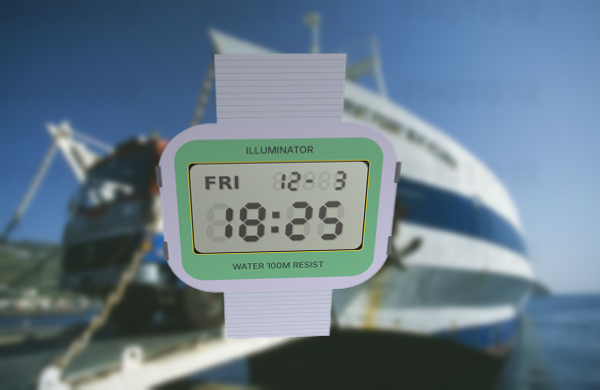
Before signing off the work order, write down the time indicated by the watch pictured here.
18:25
